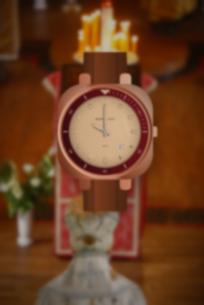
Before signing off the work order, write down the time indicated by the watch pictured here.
10:00
